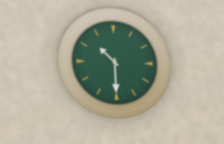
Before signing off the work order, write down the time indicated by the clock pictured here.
10:30
